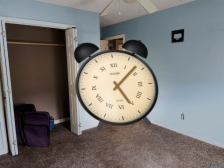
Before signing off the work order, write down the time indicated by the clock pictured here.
5:08
